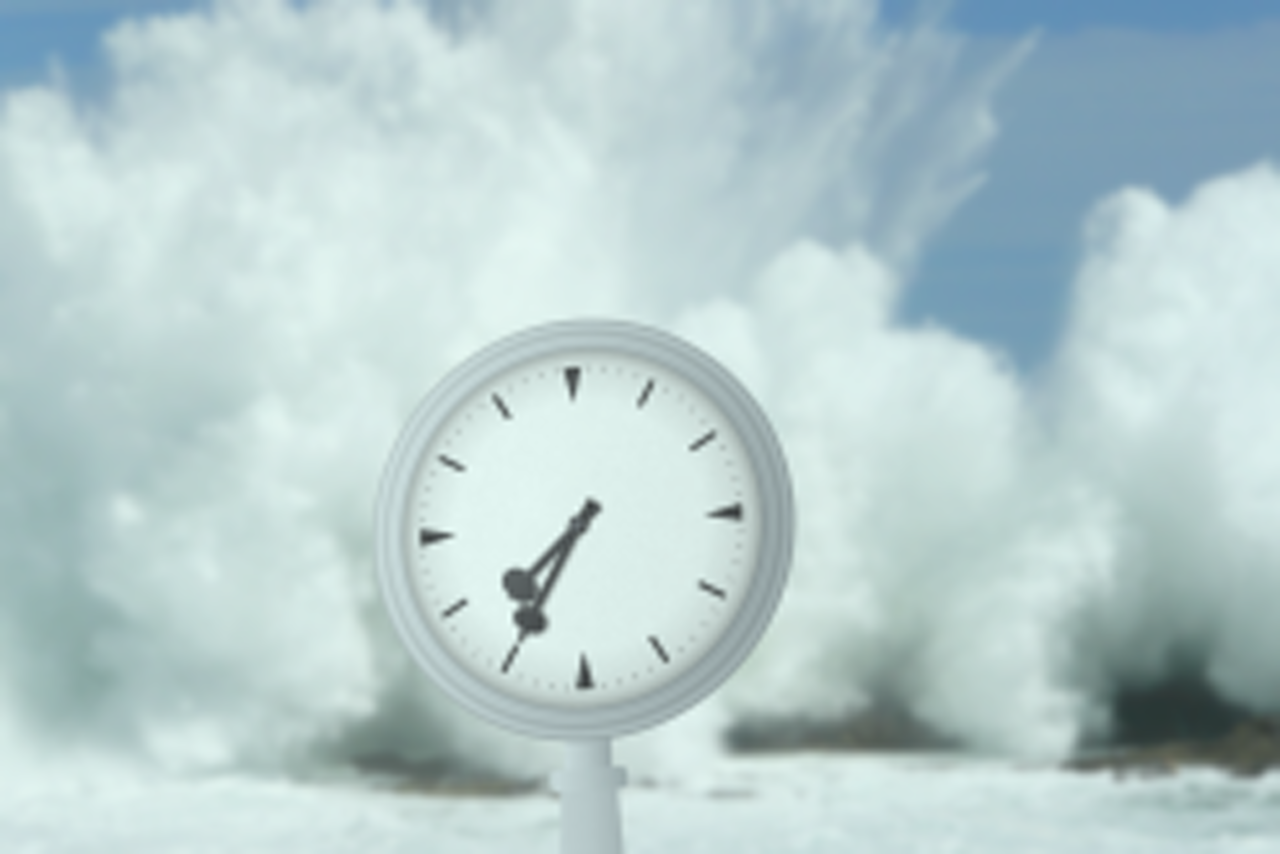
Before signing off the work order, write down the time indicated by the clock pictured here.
7:35
